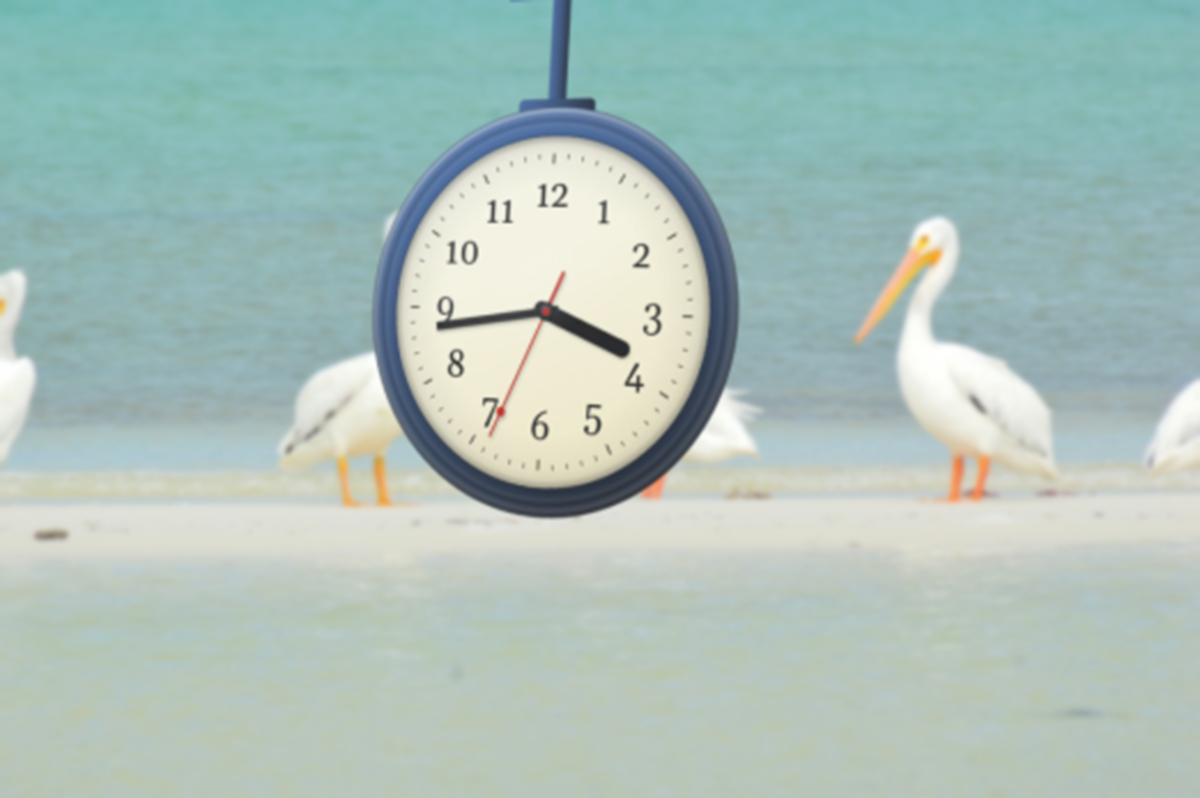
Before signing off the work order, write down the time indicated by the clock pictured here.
3:43:34
